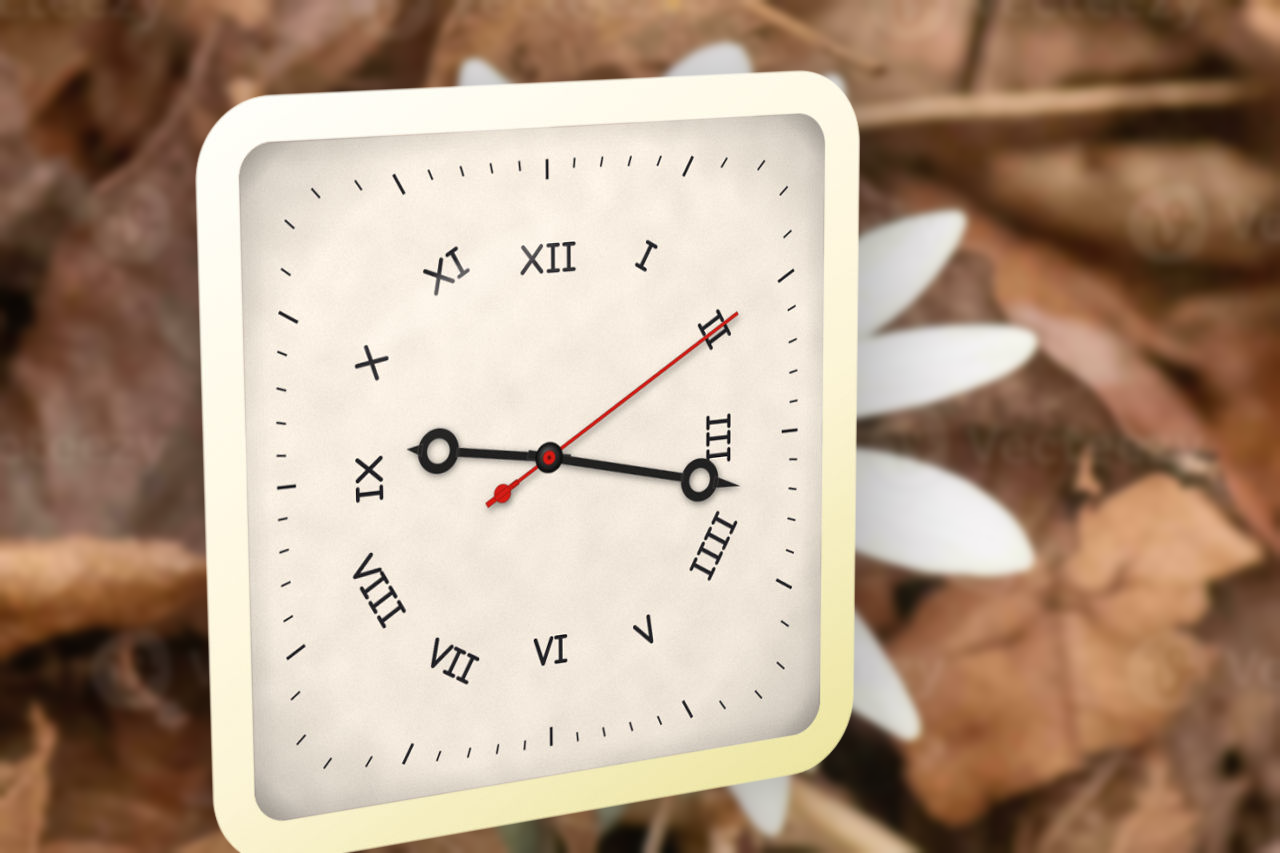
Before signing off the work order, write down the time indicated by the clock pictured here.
9:17:10
